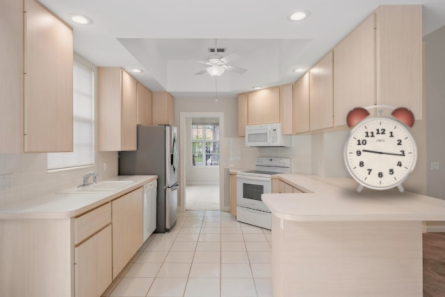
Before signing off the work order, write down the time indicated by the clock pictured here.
9:16
